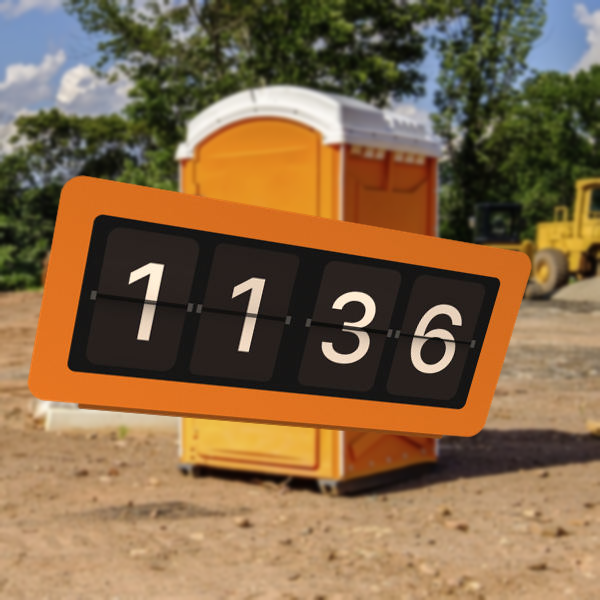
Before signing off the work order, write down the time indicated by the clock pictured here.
11:36
